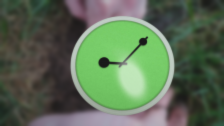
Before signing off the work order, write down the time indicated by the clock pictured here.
9:07
